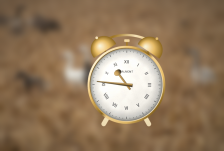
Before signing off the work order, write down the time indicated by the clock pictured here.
10:46
